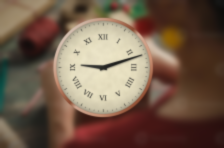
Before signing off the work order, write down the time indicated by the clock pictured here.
9:12
